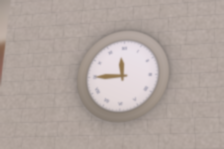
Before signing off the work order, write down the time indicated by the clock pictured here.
11:45
